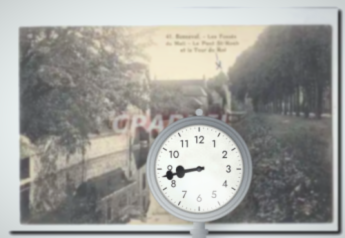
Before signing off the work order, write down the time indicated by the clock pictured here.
8:43
